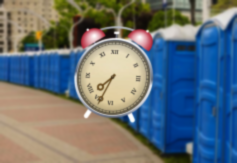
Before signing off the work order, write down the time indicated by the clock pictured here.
7:34
